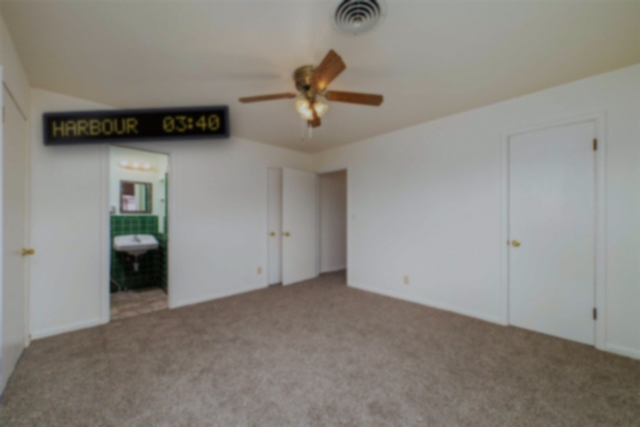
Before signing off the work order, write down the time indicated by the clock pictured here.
3:40
